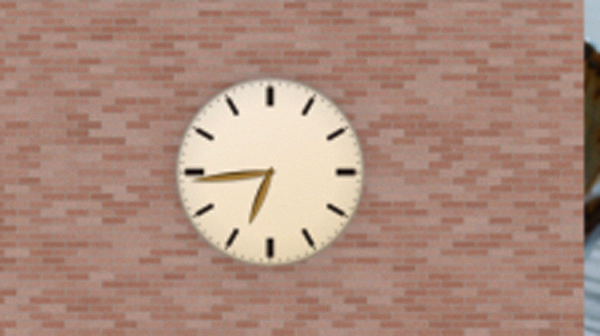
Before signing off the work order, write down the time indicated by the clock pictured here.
6:44
